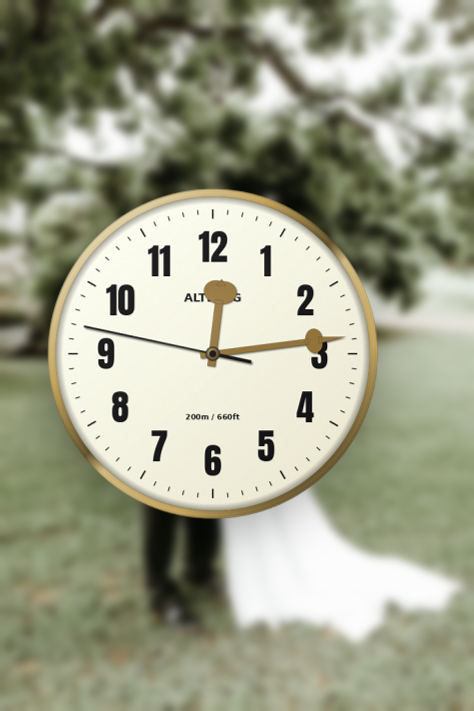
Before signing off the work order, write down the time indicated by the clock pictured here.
12:13:47
